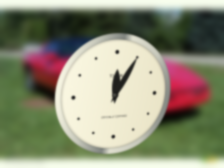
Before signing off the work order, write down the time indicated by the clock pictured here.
12:05
